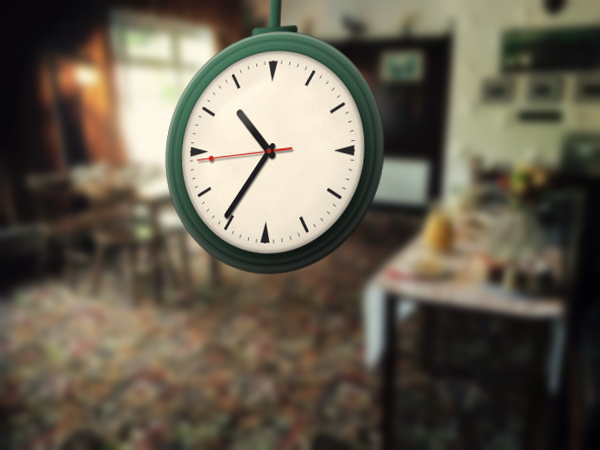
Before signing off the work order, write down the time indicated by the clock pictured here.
10:35:44
